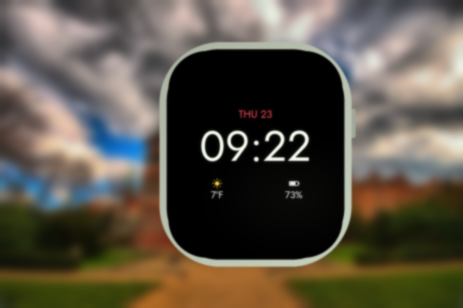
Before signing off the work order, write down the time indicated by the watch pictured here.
9:22
